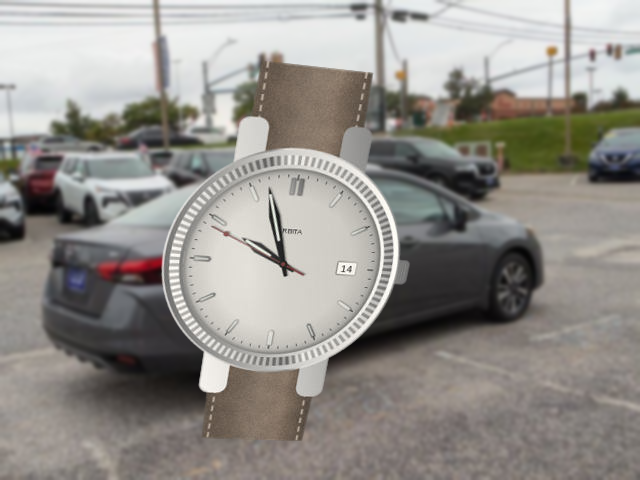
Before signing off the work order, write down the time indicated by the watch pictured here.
9:56:49
